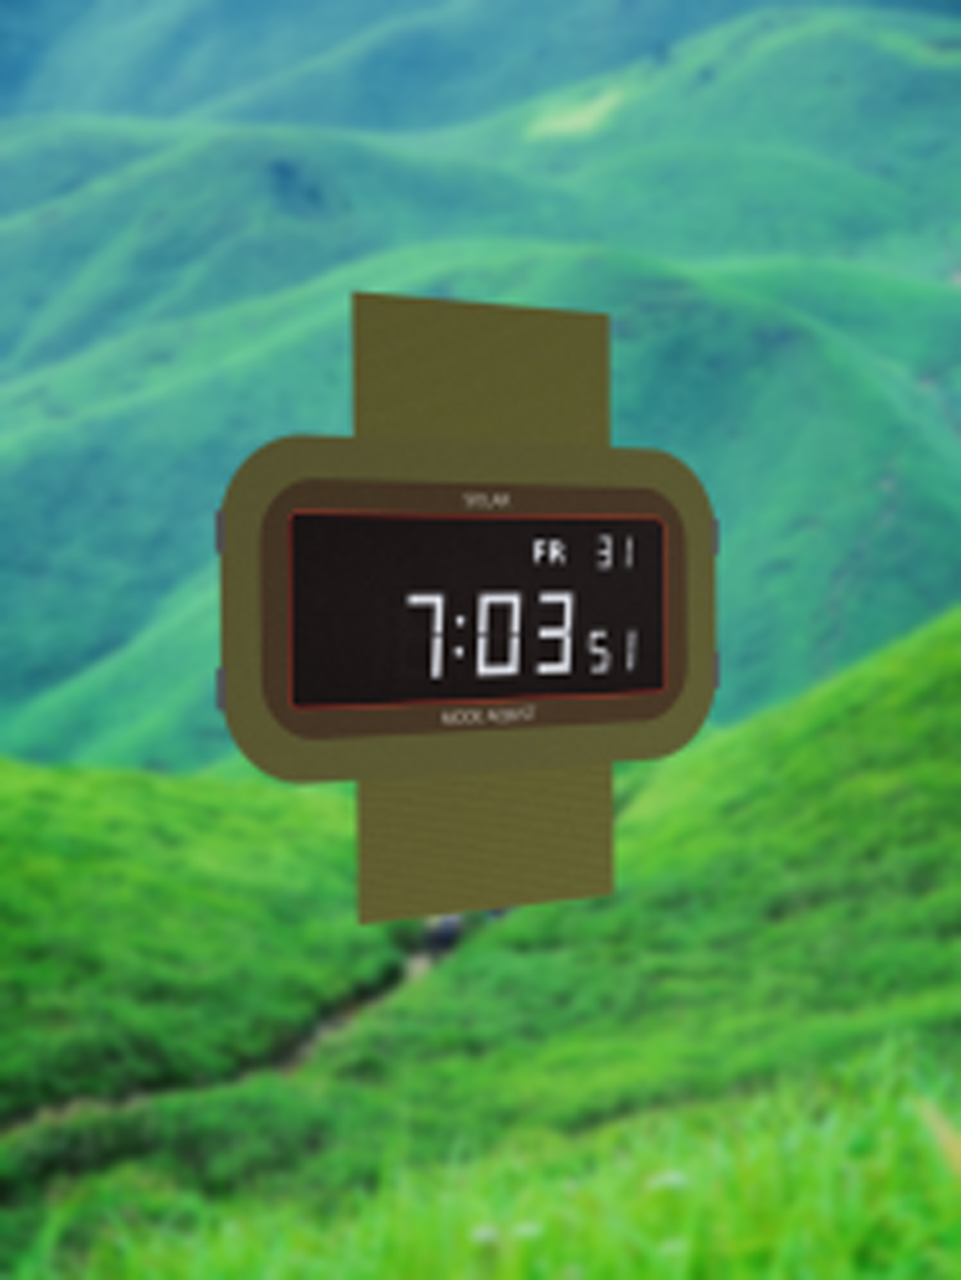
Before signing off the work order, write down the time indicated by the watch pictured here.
7:03:51
